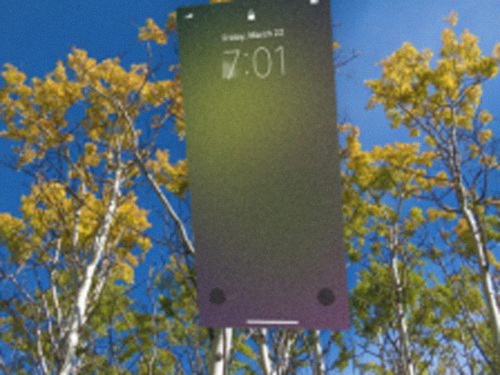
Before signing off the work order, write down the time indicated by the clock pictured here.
7:01
